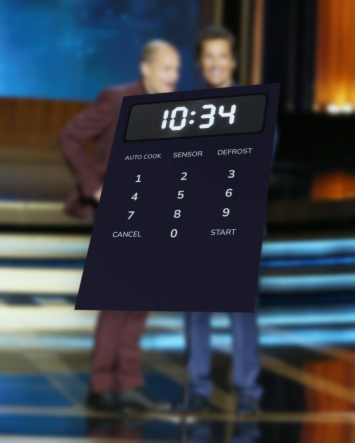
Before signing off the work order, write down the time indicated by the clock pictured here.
10:34
